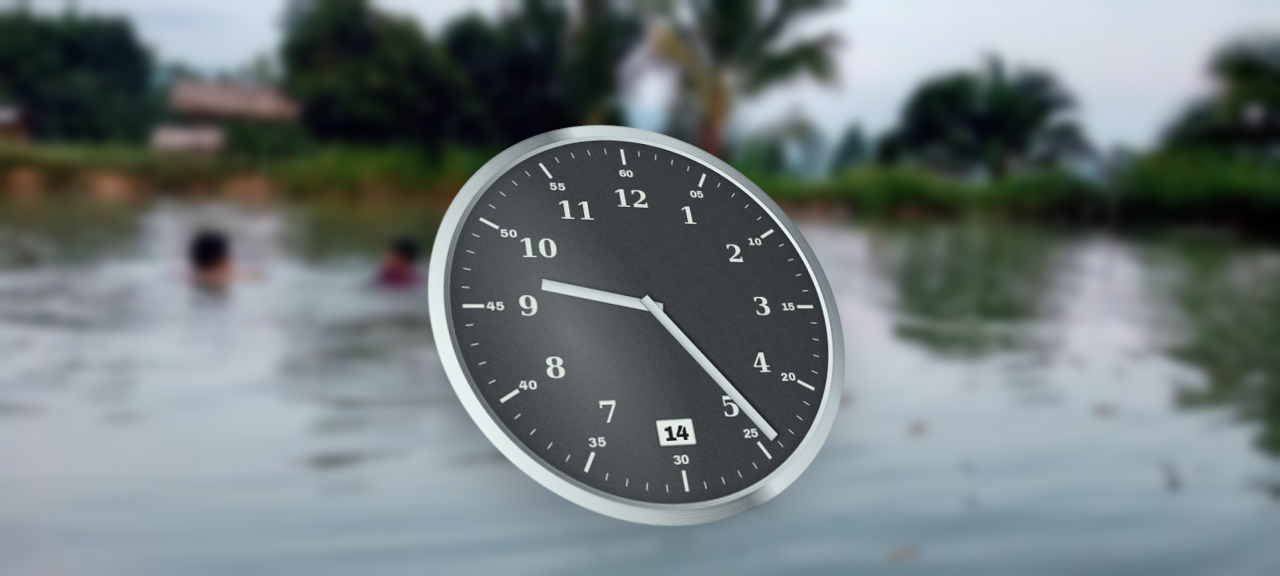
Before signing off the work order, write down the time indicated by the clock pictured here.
9:24
